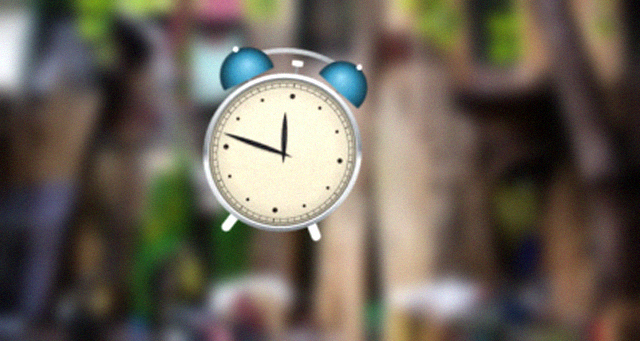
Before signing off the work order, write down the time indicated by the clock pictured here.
11:47
